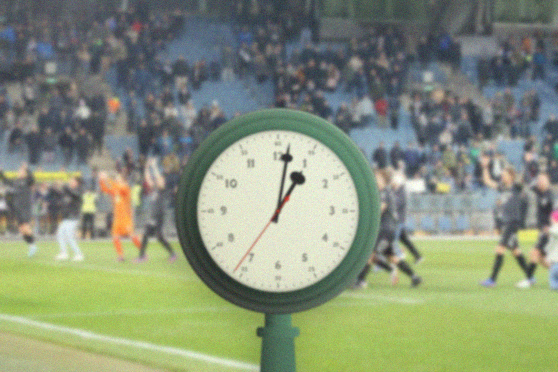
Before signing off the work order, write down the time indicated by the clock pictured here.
1:01:36
